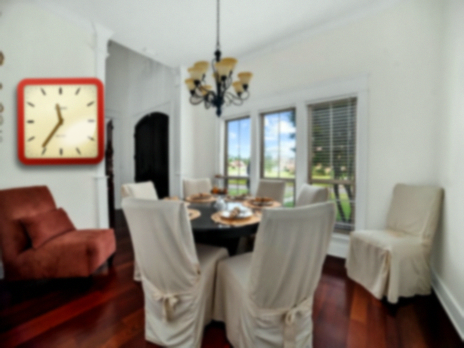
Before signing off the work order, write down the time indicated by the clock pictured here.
11:36
